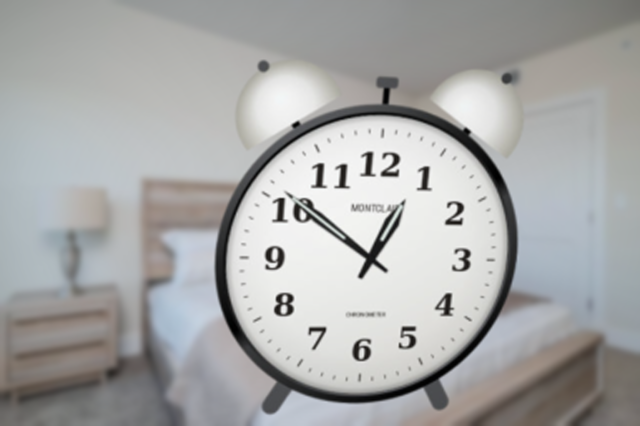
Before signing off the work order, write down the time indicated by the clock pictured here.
12:51
